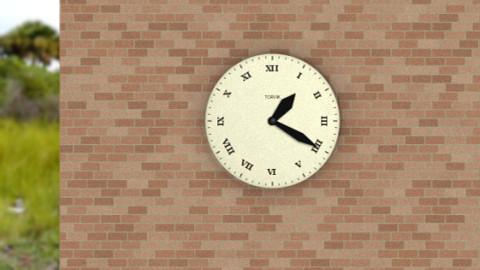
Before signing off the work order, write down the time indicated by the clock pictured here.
1:20
